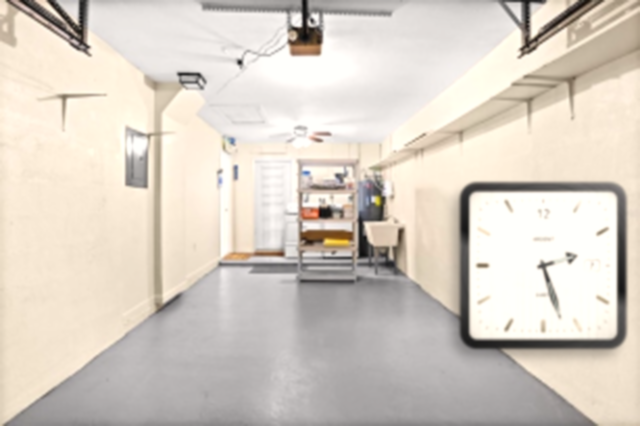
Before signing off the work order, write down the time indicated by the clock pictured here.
2:27
